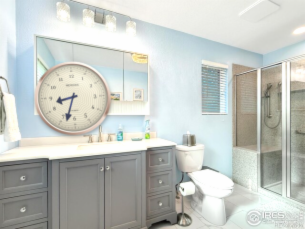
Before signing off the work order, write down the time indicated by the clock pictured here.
8:33
